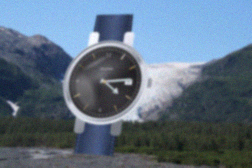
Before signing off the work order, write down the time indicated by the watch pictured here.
4:14
